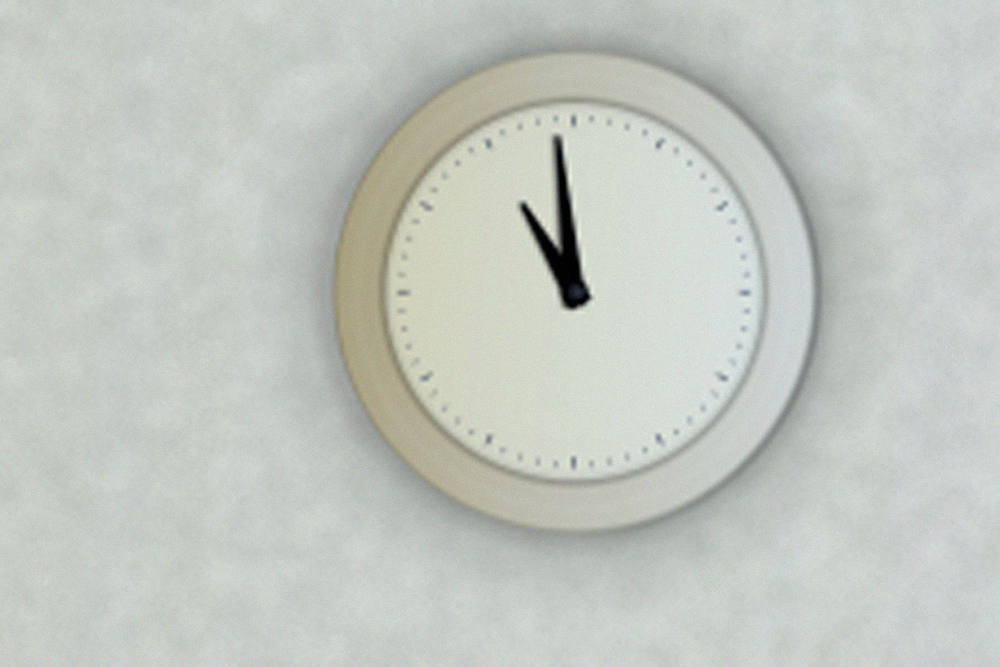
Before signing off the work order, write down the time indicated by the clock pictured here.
10:59
